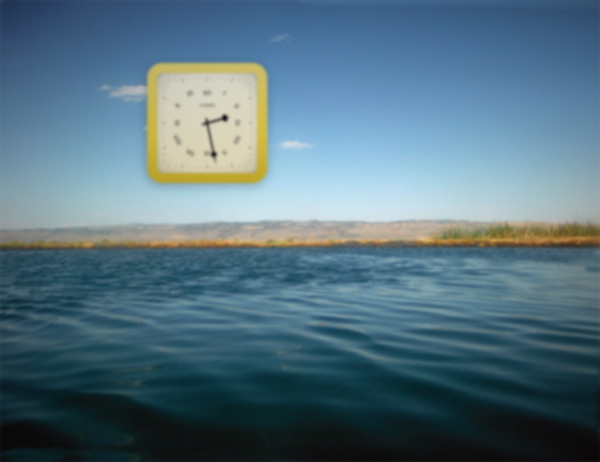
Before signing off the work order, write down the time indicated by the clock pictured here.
2:28
